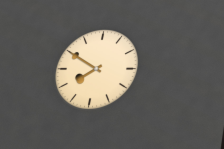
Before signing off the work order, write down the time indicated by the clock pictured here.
7:50
